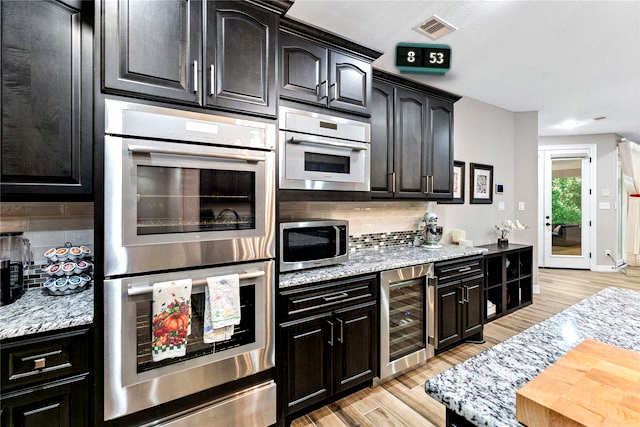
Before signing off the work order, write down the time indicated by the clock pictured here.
8:53
